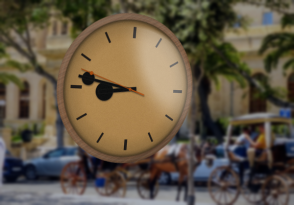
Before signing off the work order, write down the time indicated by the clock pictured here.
8:46:48
